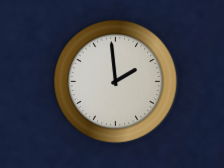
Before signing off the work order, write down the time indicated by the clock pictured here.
1:59
